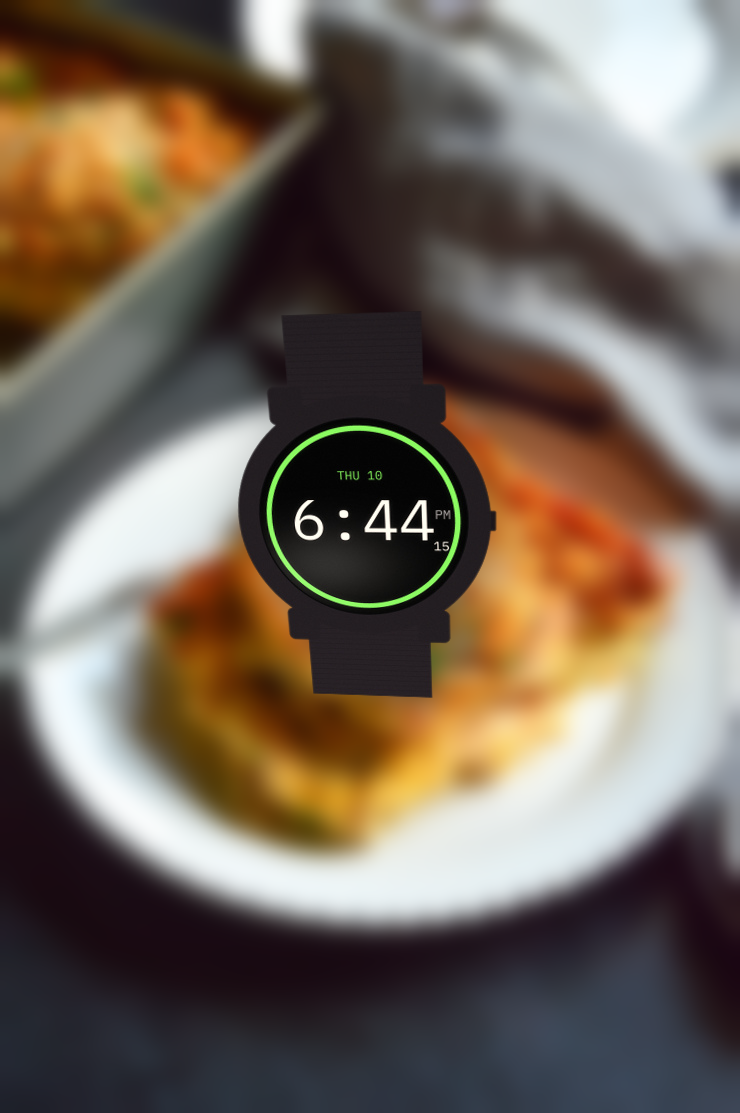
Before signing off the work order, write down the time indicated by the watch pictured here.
6:44:15
